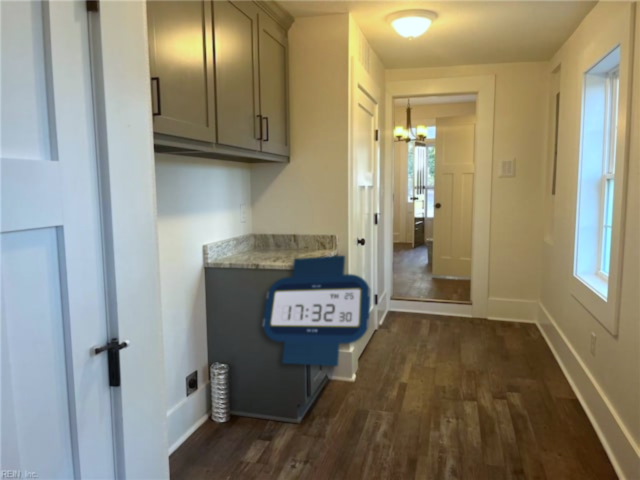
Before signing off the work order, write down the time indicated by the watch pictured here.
17:32
